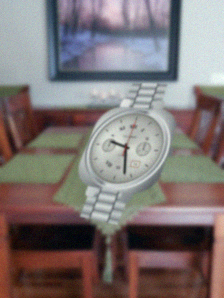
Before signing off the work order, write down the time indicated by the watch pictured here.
9:27
